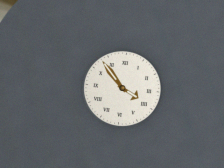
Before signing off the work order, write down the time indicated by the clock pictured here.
3:53
